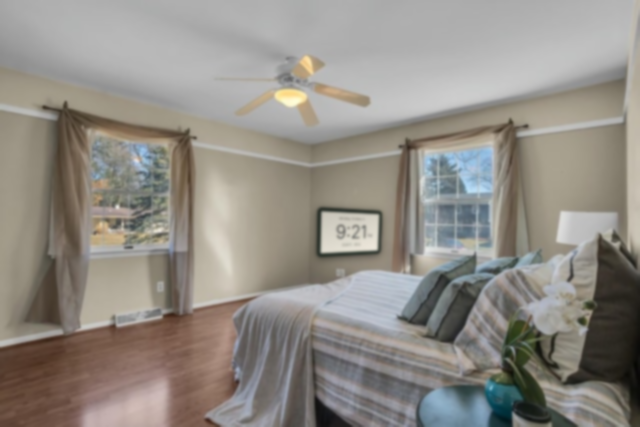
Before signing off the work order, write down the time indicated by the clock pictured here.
9:21
